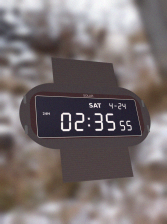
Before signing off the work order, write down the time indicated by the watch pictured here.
2:35:55
